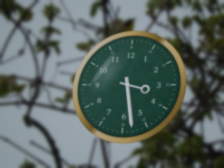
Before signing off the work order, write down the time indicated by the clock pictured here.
3:28
